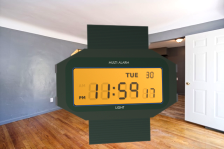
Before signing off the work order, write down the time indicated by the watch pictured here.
11:59:17
